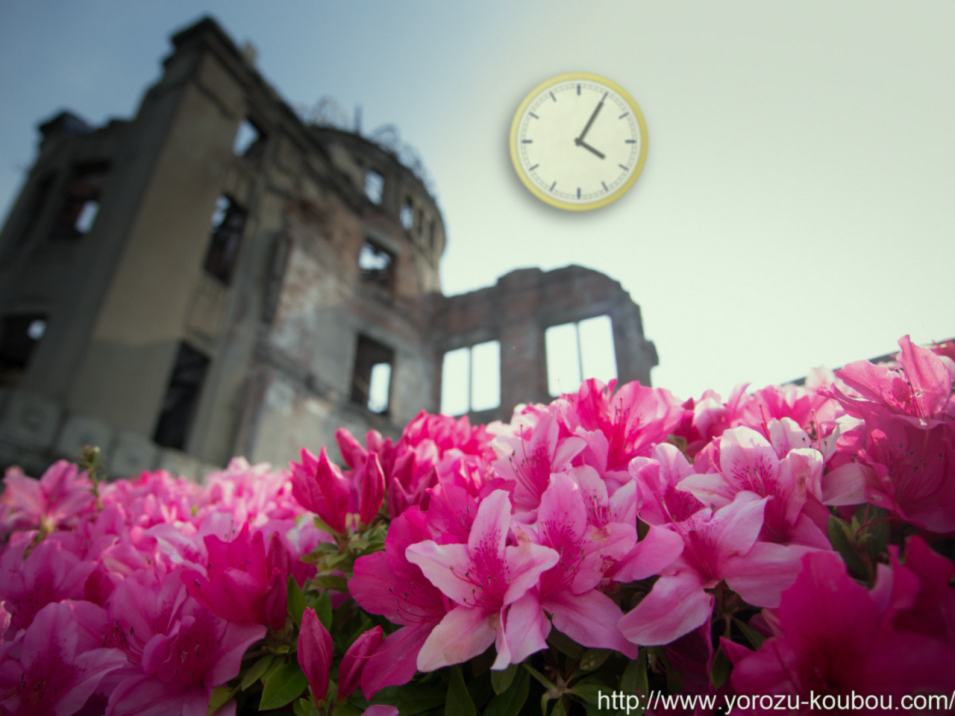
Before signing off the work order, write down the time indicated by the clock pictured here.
4:05
